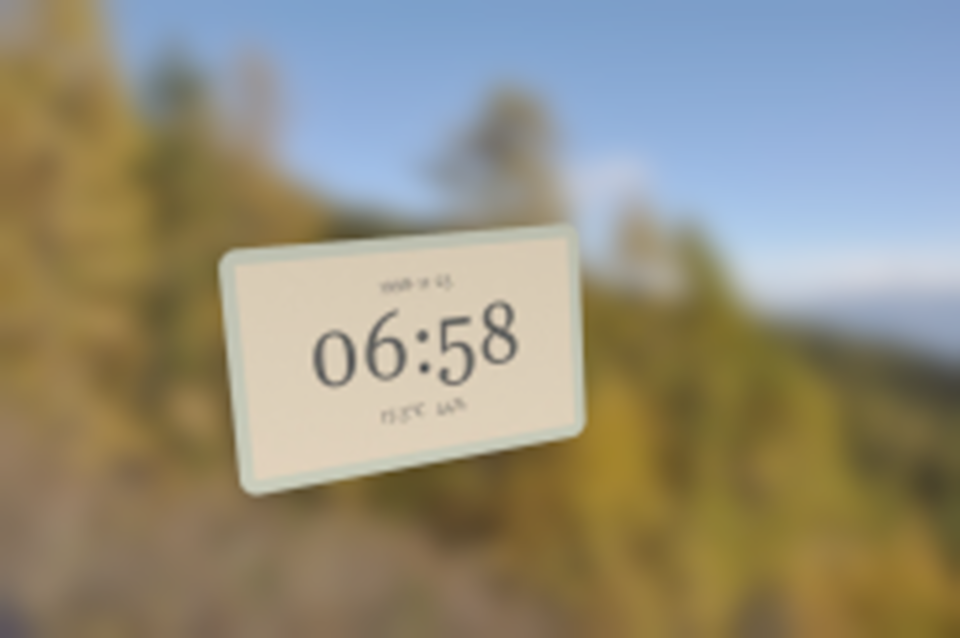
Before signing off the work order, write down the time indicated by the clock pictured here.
6:58
